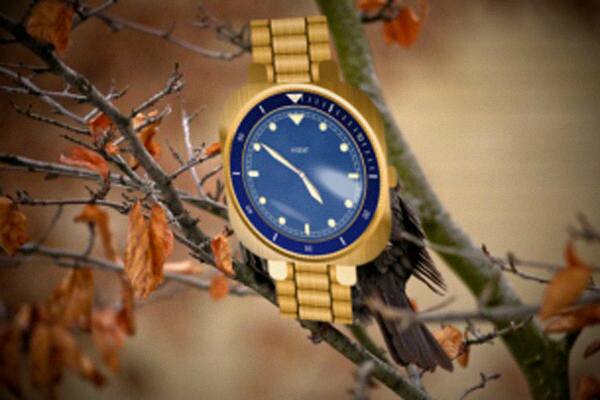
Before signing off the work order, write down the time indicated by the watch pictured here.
4:51
